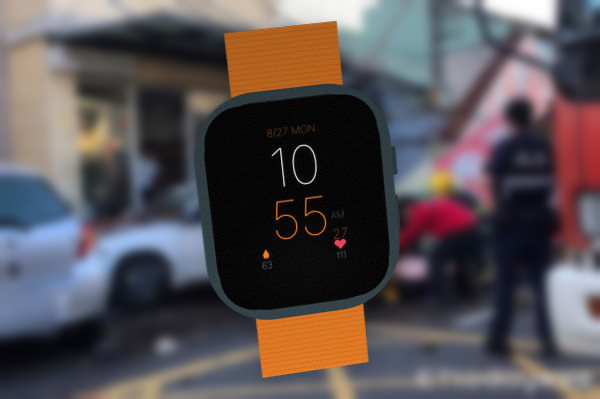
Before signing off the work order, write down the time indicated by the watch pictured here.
10:55:27
